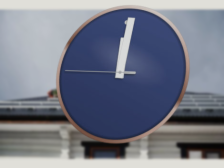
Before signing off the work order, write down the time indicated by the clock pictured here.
12:00:45
